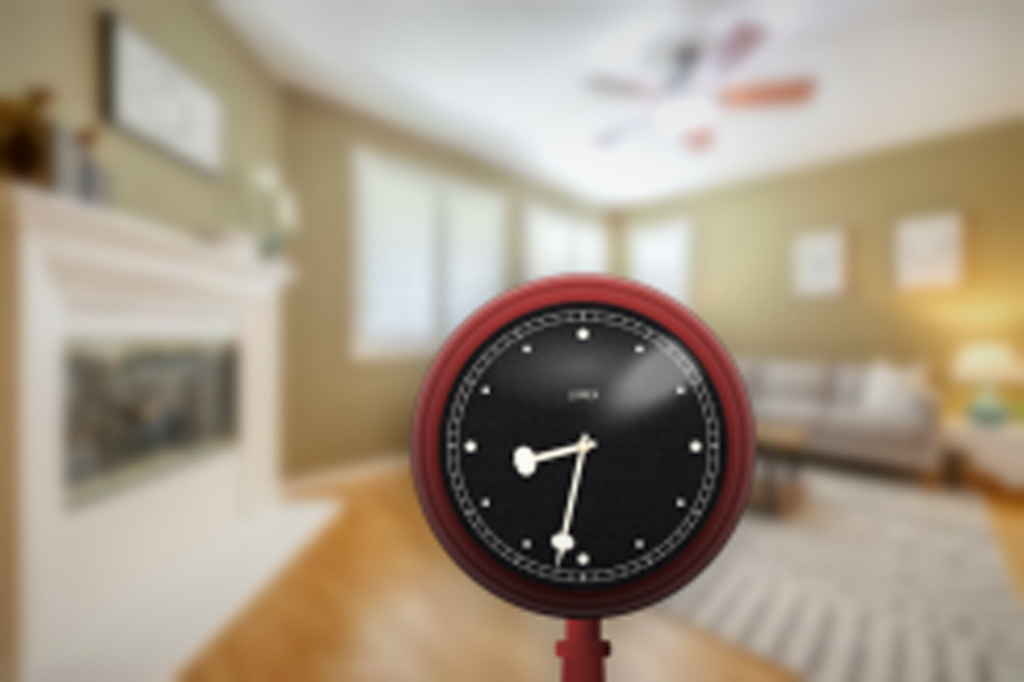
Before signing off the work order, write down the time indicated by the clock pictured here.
8:32
